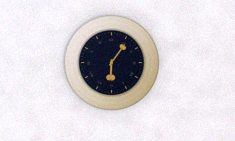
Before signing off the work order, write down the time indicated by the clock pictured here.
6:06
